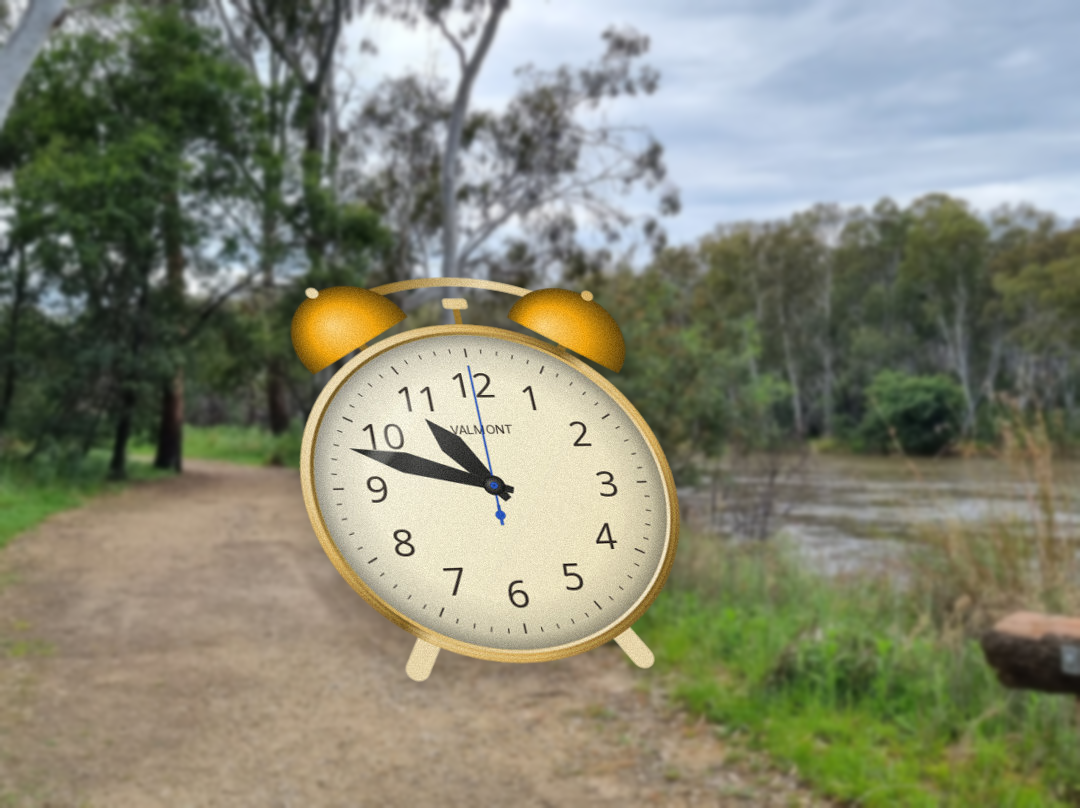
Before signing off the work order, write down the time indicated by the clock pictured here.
10:48:00
